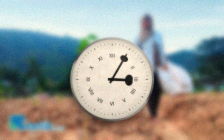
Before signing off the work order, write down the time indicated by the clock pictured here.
3:05
